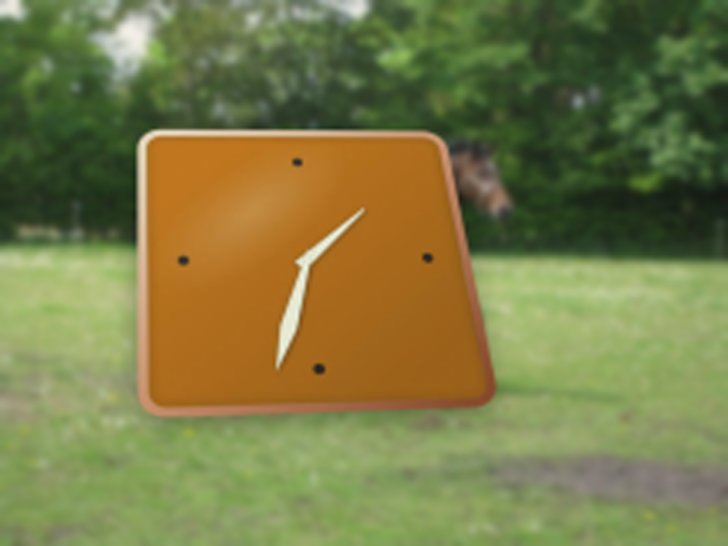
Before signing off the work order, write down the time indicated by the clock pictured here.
1:33
